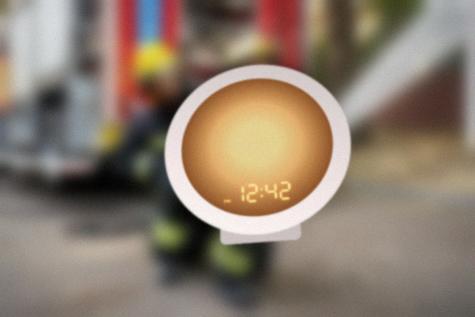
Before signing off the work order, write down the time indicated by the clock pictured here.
12:42
